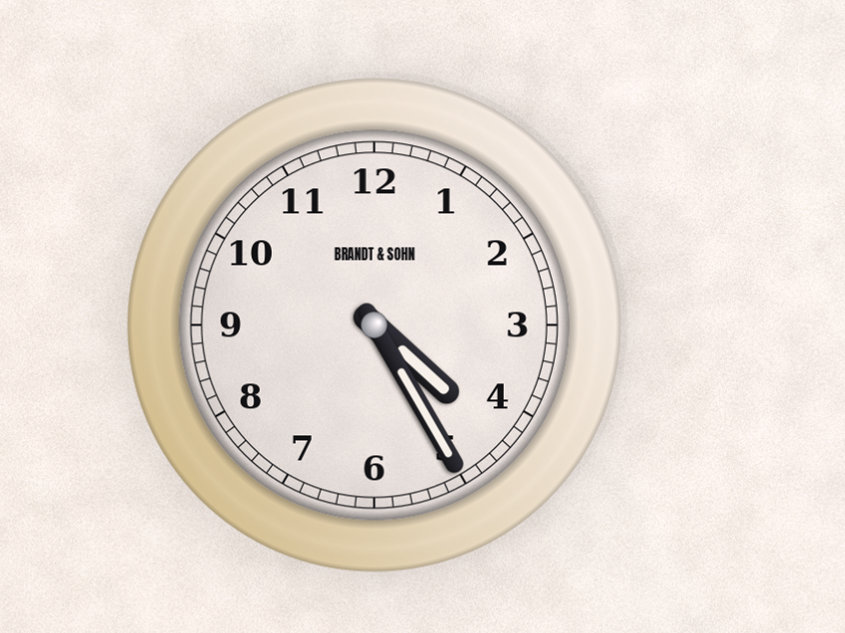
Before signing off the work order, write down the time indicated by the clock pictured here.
4:25
